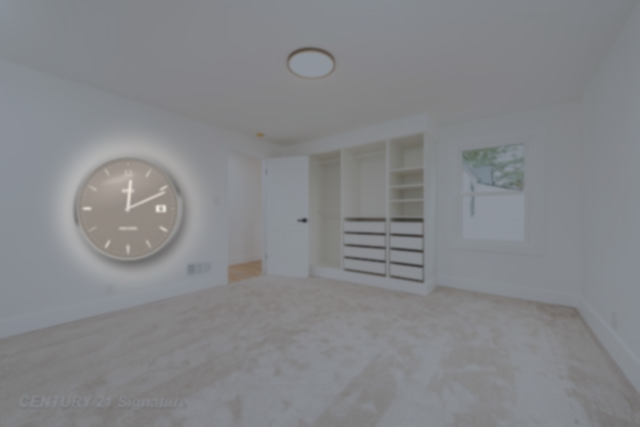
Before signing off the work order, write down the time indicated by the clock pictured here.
12:11
